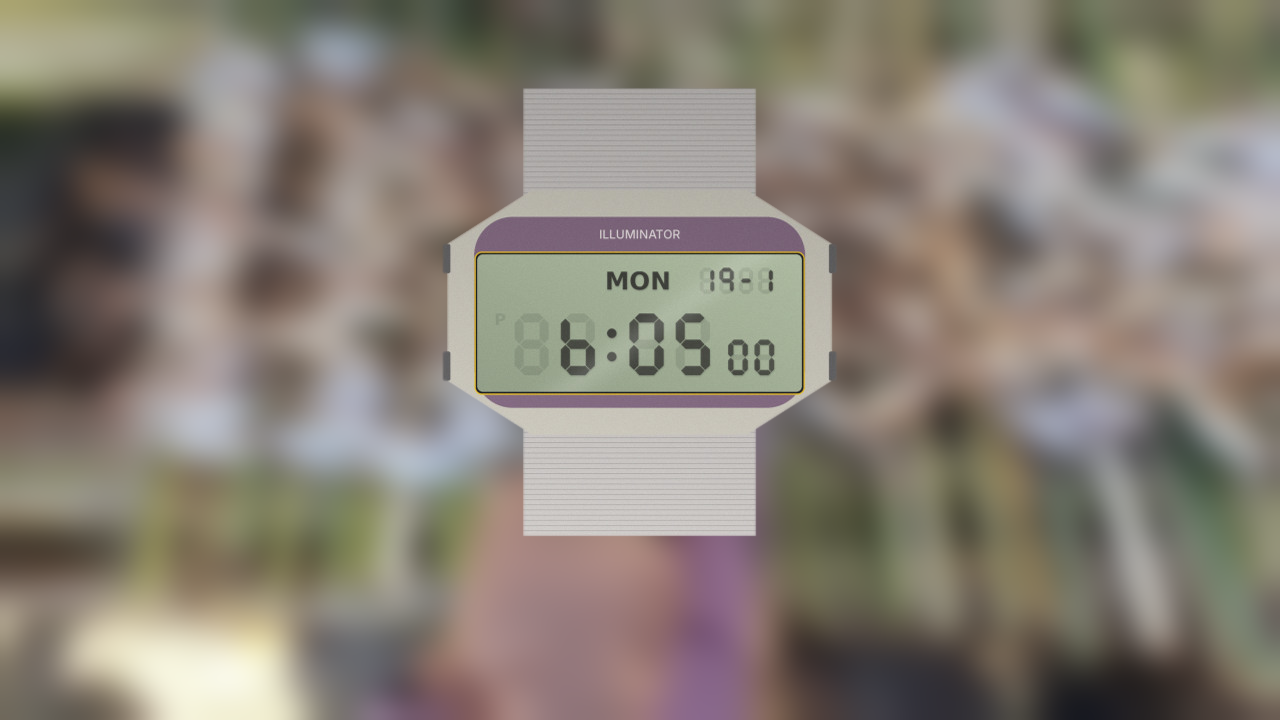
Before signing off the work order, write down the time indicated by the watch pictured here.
6:05:00
